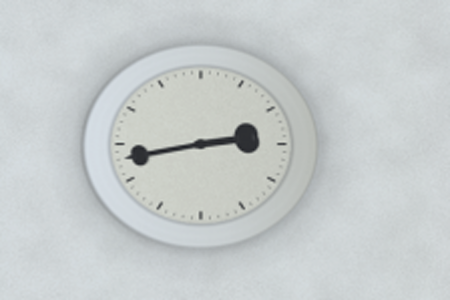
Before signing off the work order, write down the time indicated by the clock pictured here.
2:43
